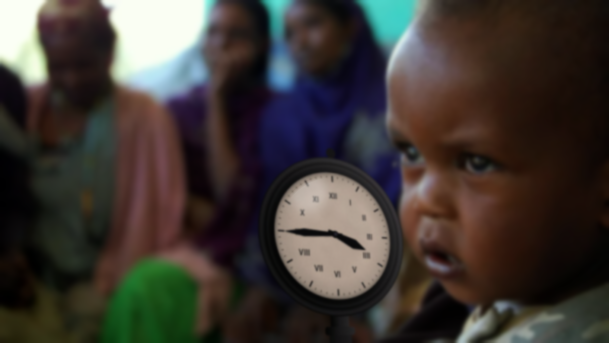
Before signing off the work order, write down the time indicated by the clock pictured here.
3:45
